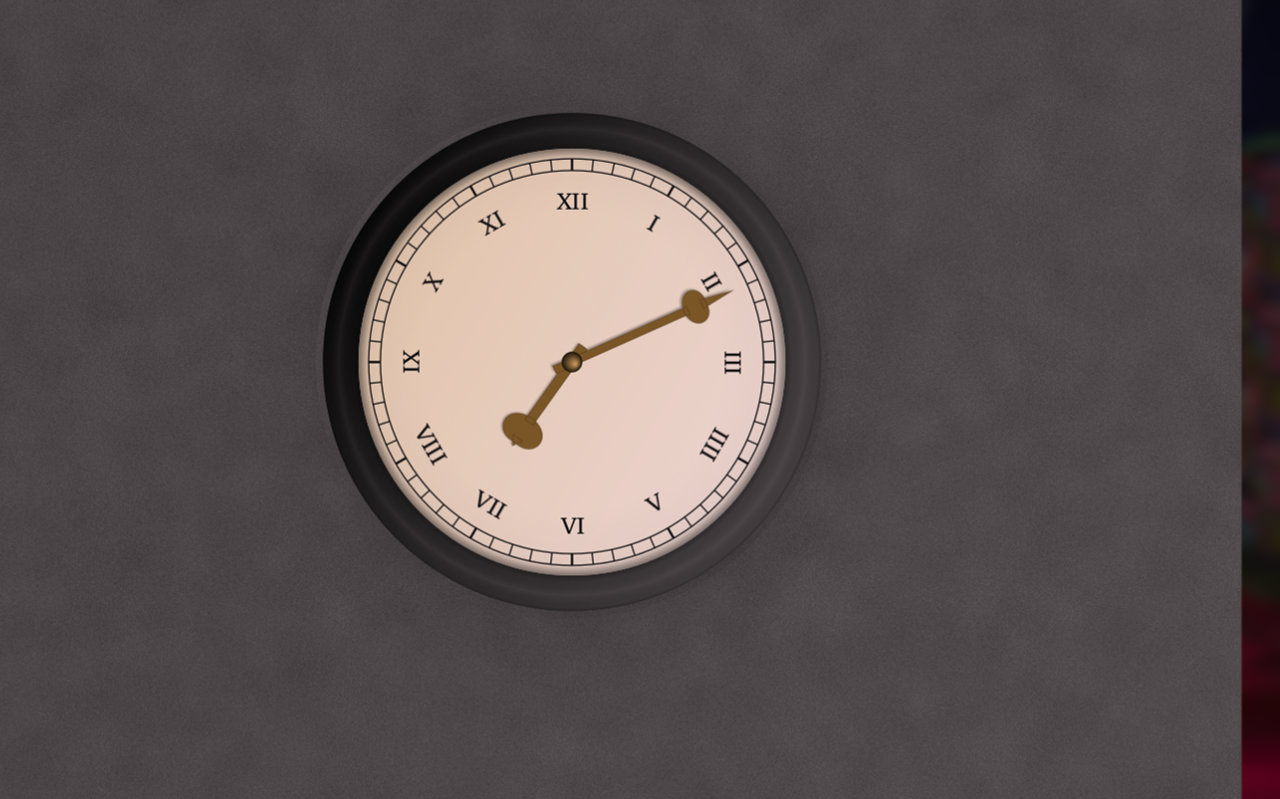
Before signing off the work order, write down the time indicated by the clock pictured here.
7:11
